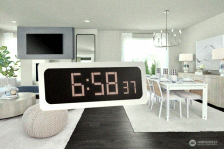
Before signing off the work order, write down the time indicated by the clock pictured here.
6:58:37
